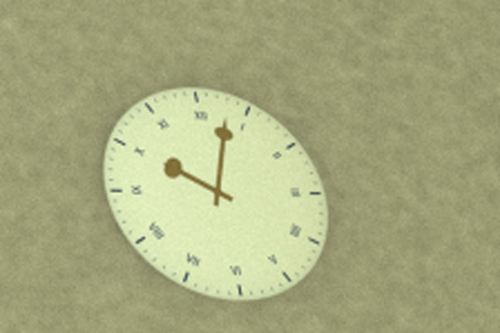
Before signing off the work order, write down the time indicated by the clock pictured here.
10:03
